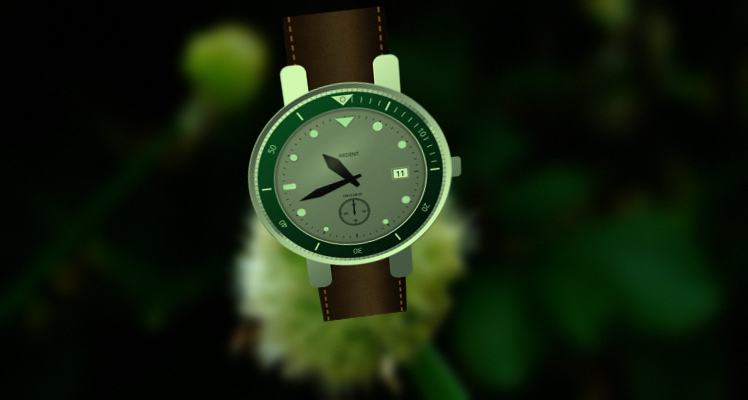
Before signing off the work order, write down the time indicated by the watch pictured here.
10:42
